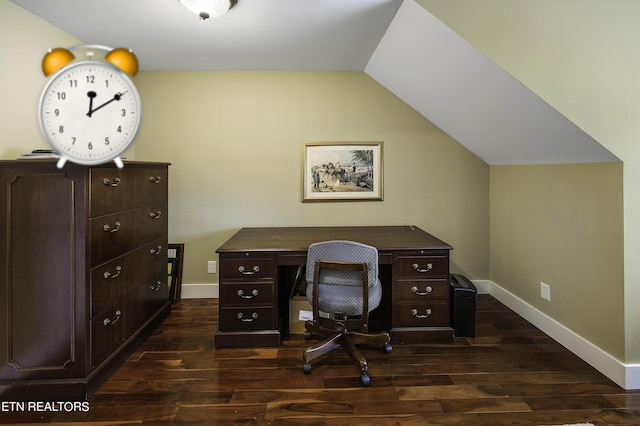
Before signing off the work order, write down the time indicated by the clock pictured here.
12:10
